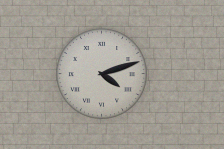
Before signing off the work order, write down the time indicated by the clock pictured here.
4:12
